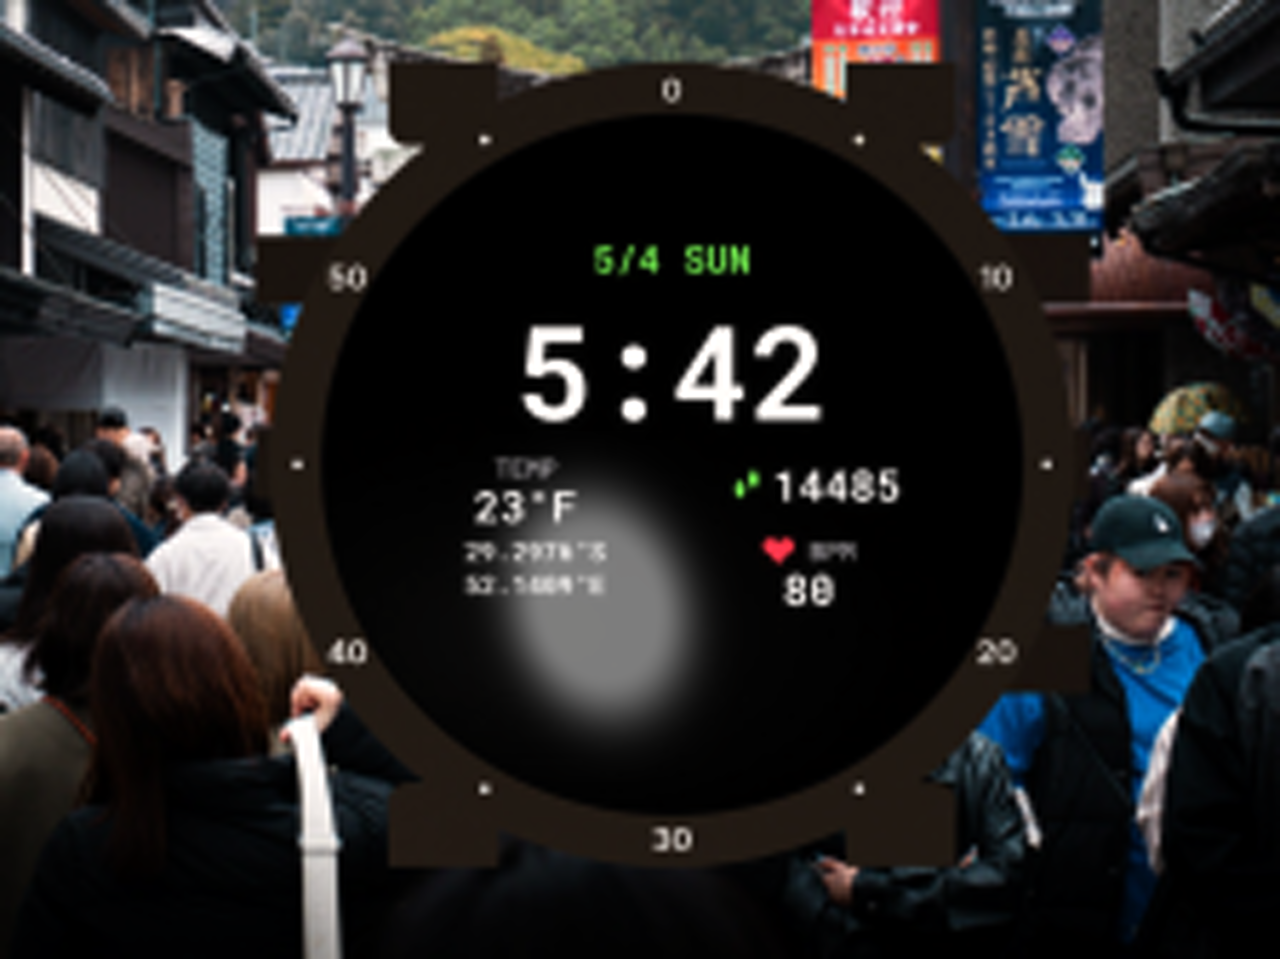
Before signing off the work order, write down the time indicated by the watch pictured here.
5:42
